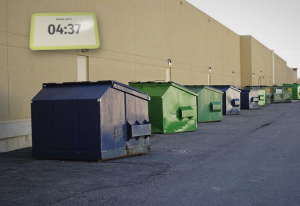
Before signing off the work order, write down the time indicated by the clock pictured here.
4:37
